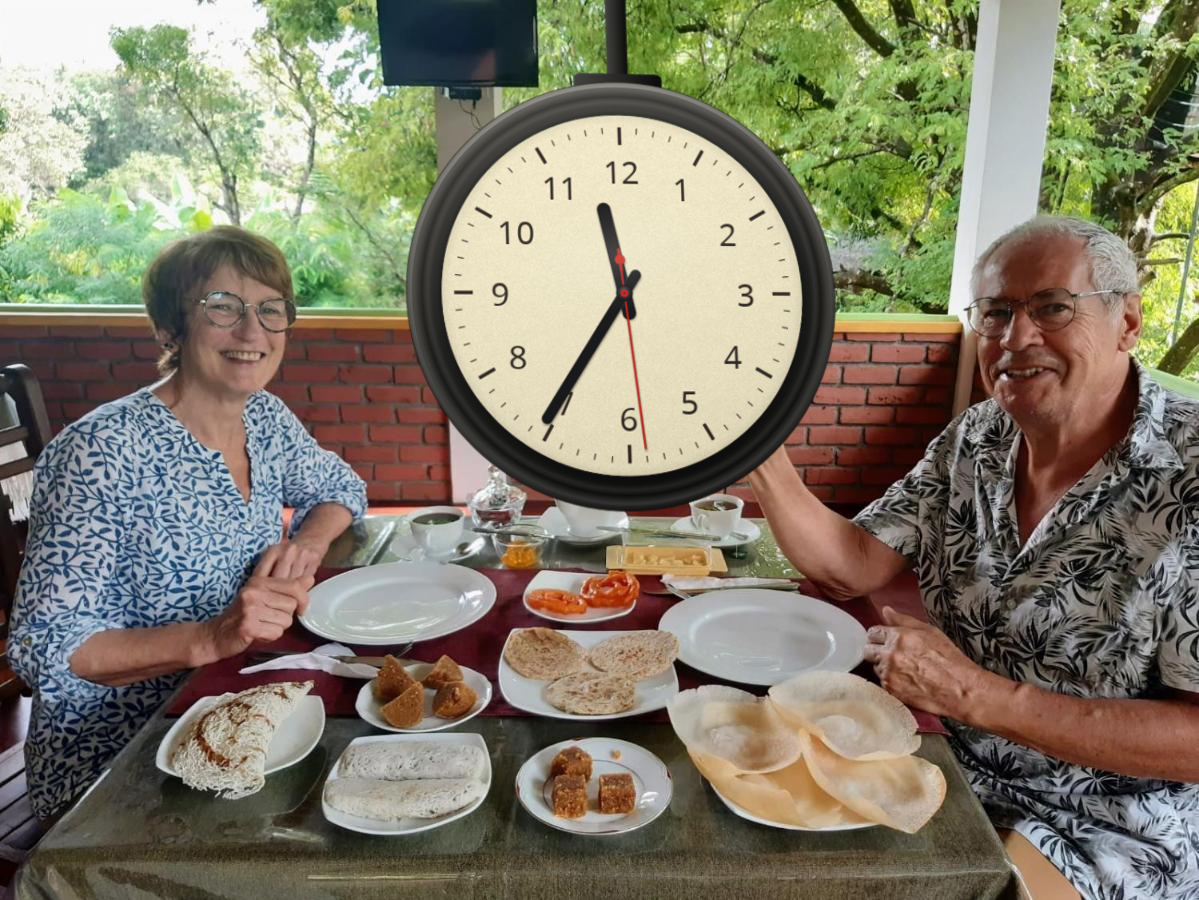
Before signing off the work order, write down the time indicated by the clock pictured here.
11:35:29
